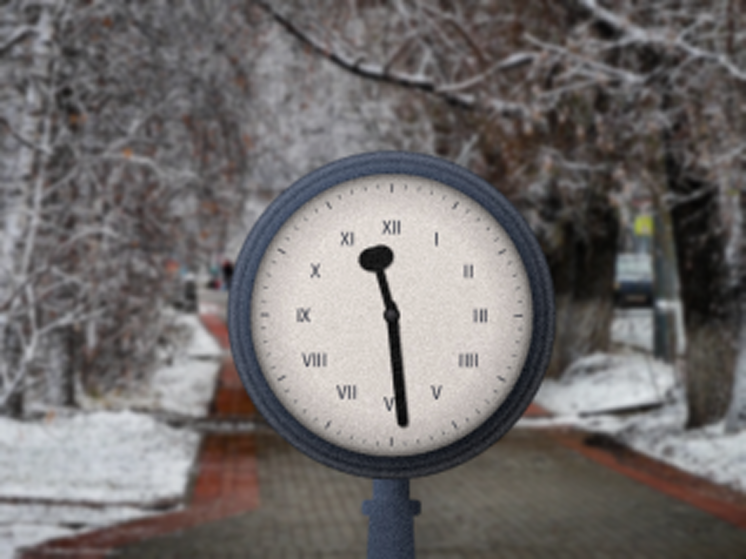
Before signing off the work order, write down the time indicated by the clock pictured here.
11:29
